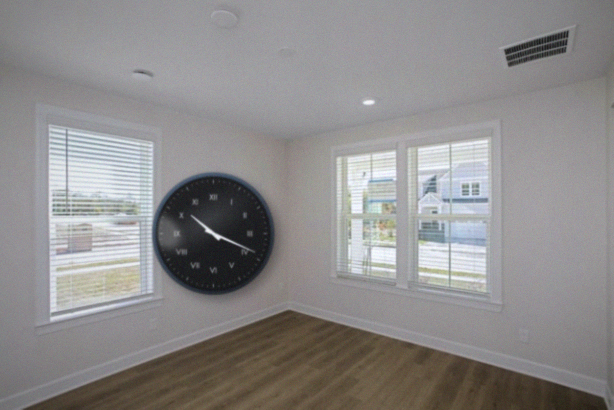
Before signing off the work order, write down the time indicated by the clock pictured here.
10:19
